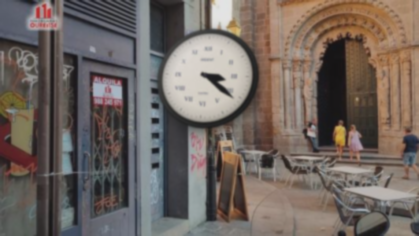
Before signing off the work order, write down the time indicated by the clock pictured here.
3:21
